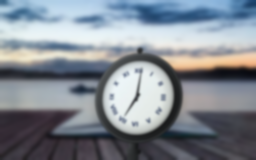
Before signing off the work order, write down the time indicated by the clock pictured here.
7:01
